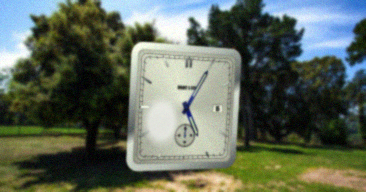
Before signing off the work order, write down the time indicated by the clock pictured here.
5:05
